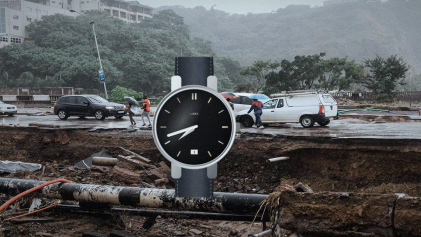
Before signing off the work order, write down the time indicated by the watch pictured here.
7:42
